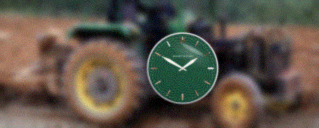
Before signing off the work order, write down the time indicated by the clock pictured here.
1:50
